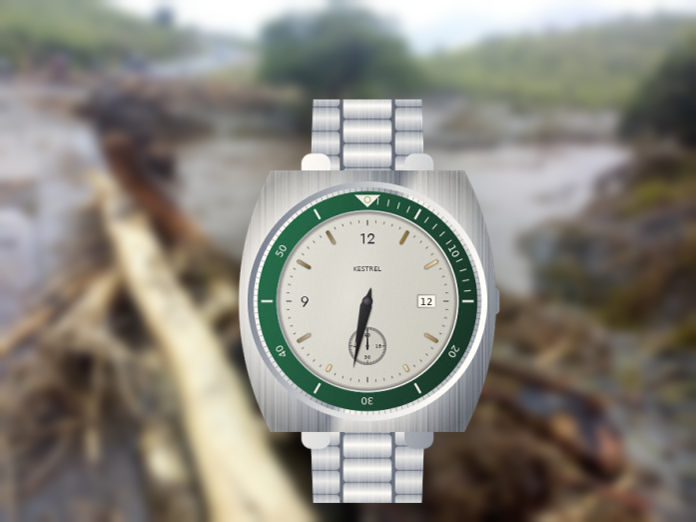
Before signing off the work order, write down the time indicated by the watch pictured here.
6:32
